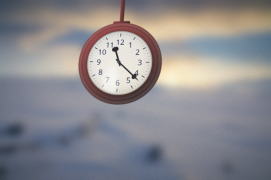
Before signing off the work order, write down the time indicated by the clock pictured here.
11:22
